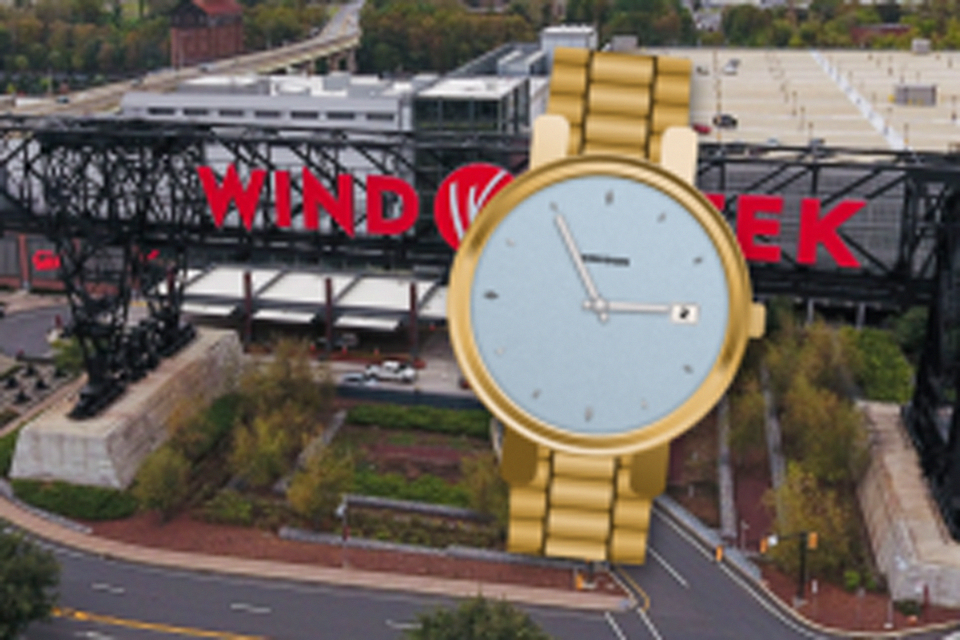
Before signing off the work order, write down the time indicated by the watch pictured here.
2:55
